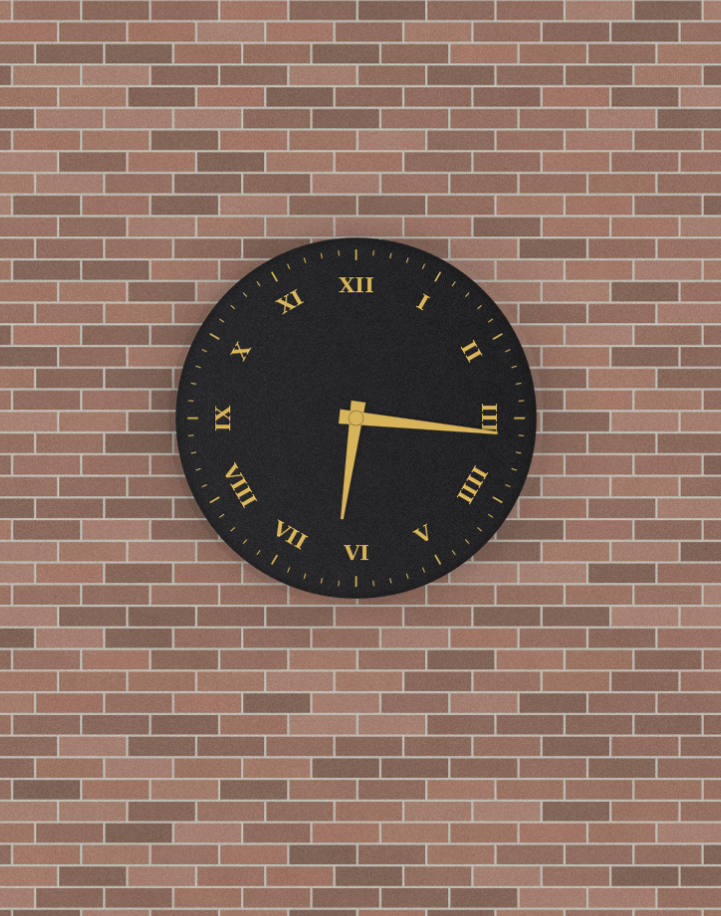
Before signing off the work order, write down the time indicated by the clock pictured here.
6:16
